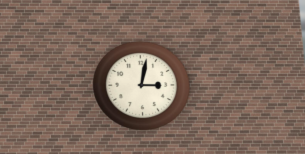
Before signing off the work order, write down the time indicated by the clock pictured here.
3:02
